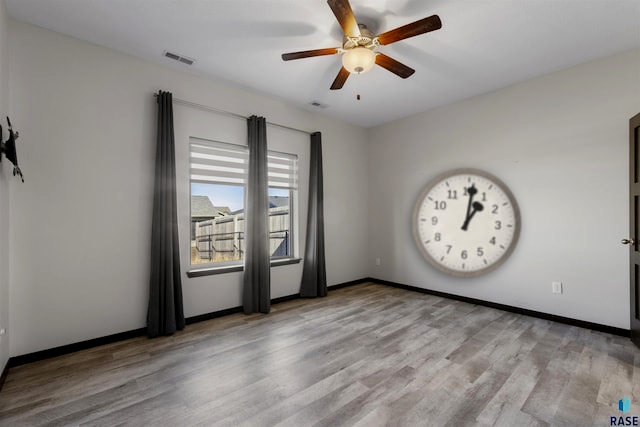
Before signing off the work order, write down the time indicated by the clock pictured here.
1:01
